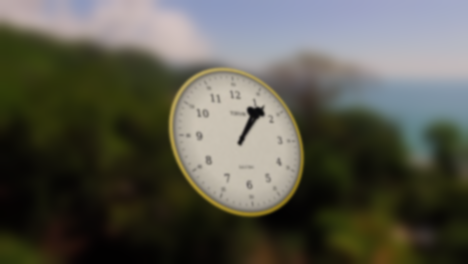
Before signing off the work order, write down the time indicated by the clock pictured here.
1:07
